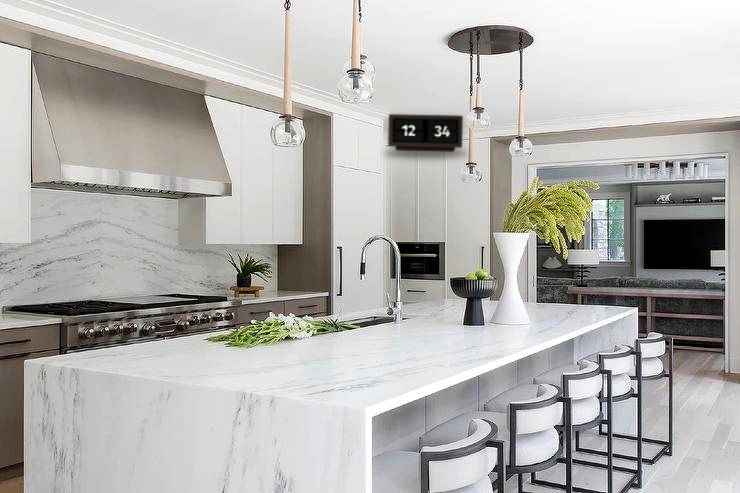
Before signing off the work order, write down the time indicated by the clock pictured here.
12:34
